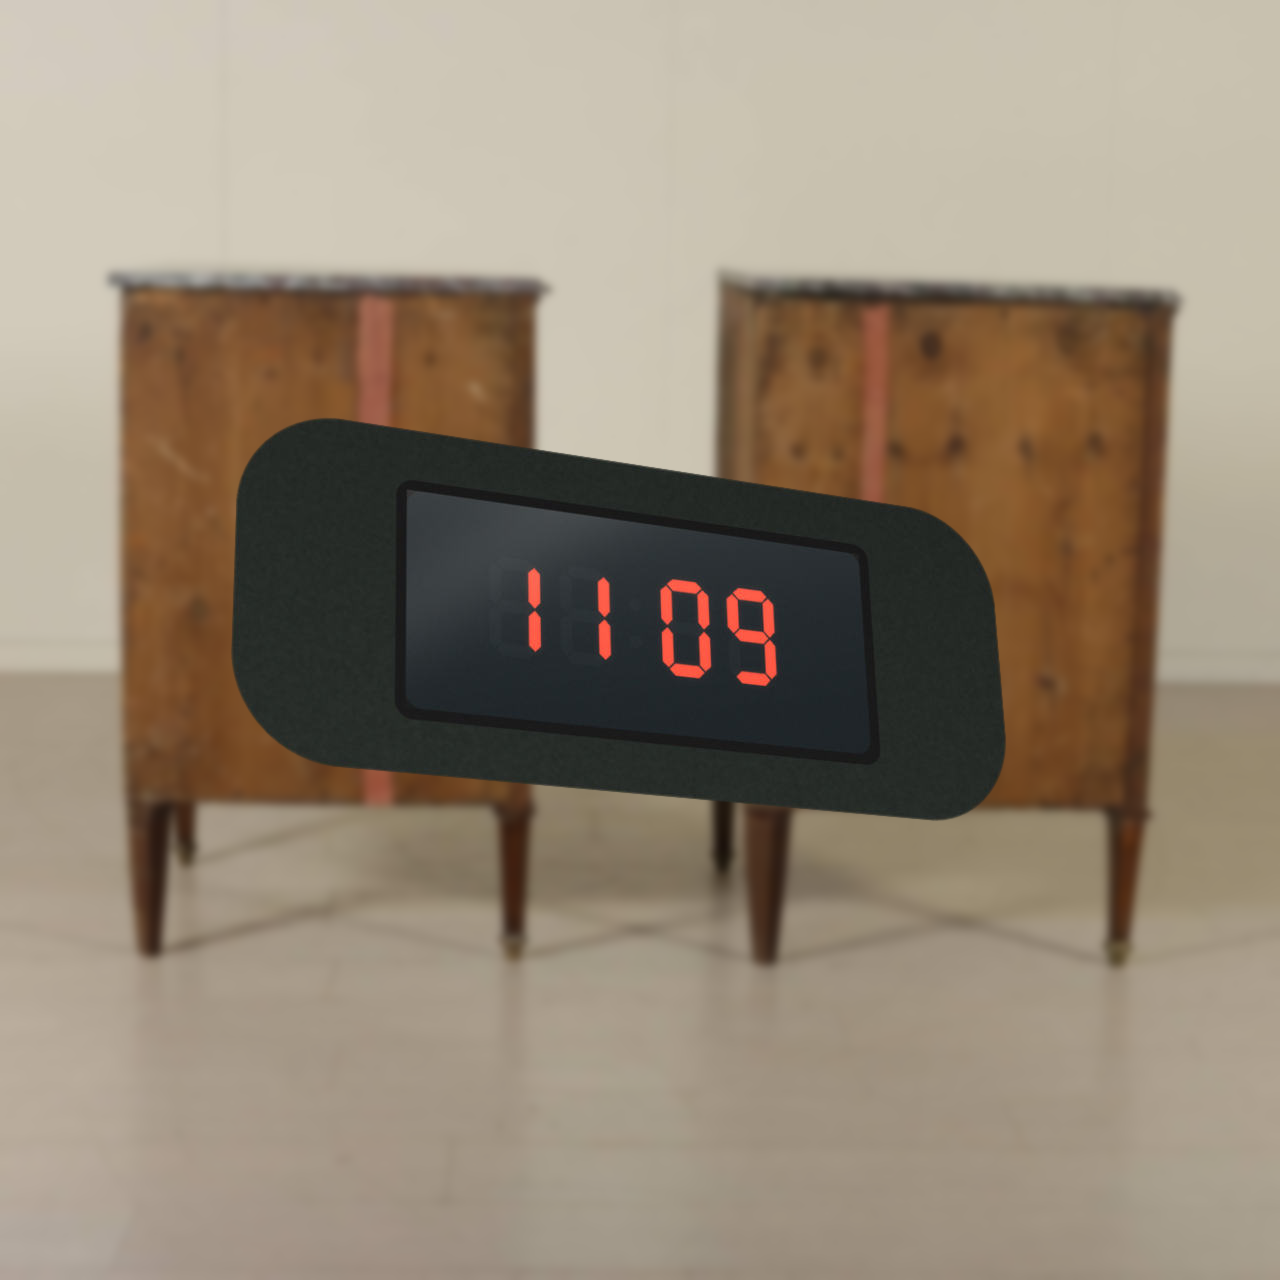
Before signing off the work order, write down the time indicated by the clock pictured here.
11:09
